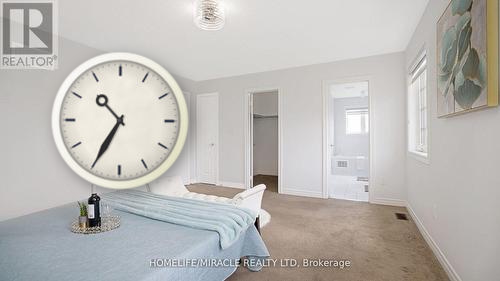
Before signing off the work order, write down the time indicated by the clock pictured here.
10:35
